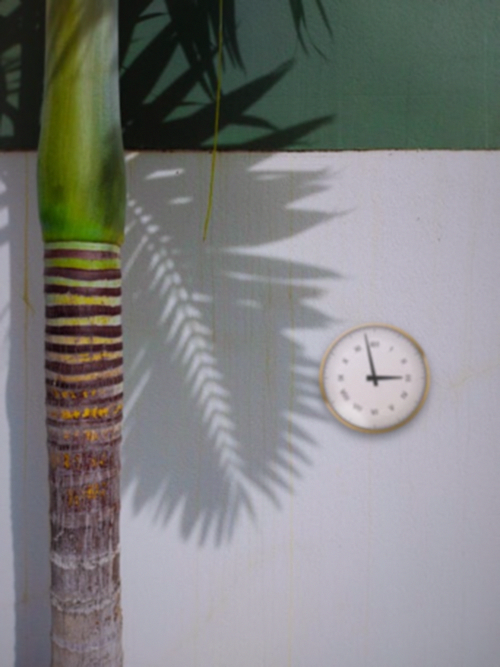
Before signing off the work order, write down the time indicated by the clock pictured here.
2:58
